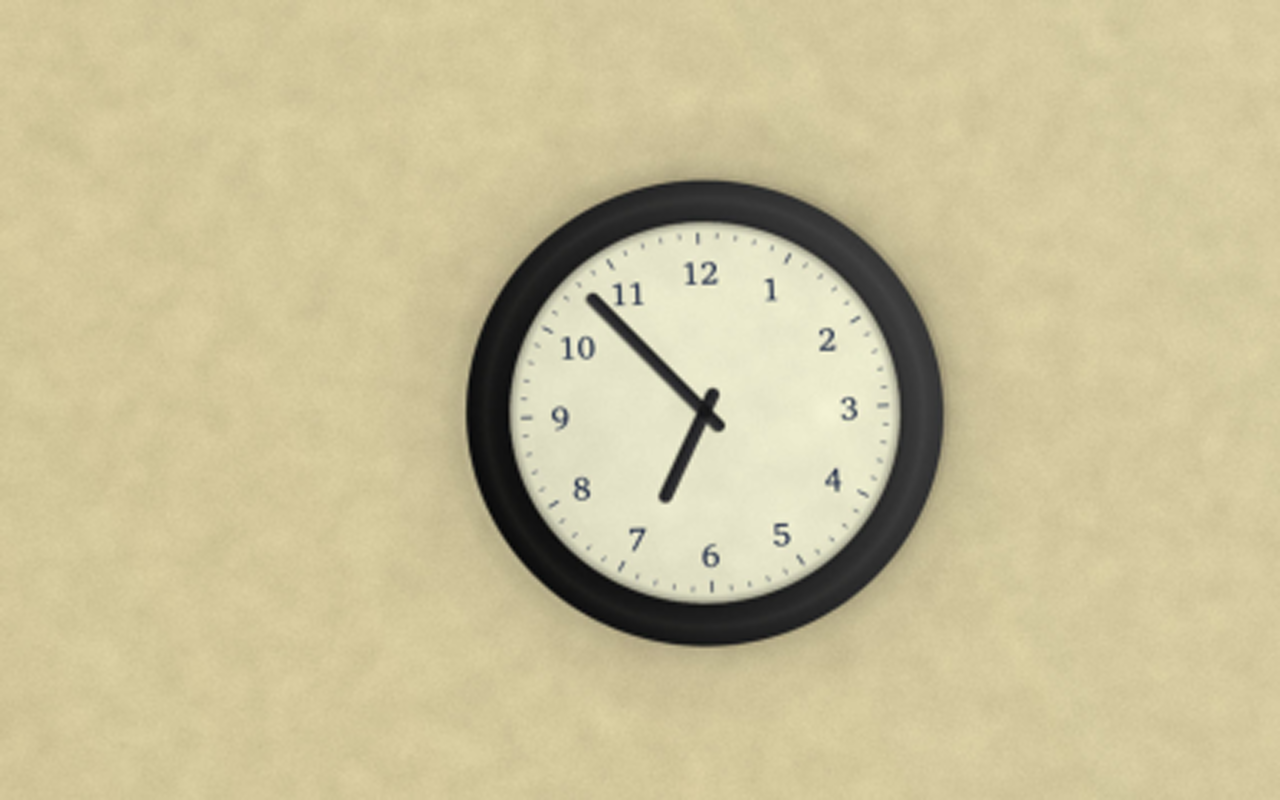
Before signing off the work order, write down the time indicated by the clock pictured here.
6:53
